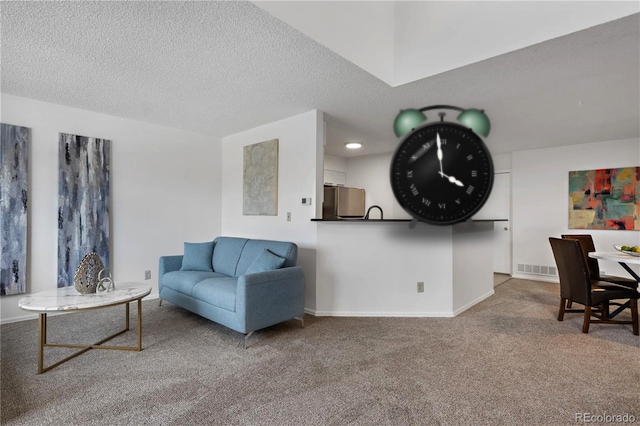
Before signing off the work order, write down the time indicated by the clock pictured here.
3:59
